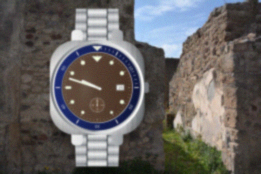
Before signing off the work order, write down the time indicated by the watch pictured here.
9:48
